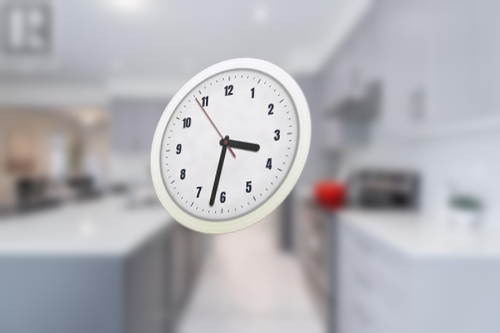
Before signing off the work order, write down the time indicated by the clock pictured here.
3:31:54
